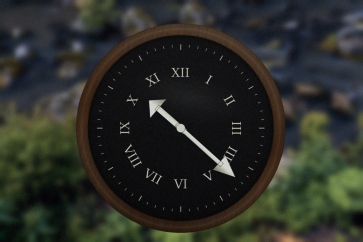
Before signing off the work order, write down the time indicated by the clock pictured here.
10:22
